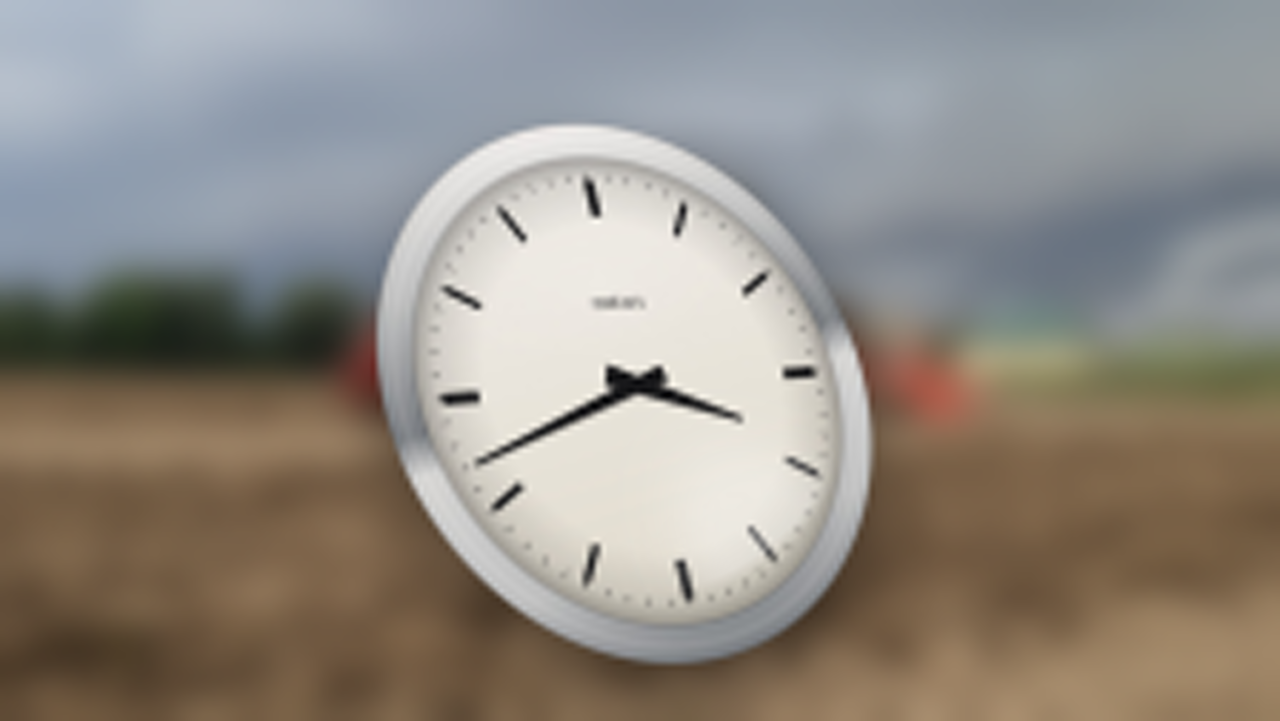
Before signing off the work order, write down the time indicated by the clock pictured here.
3:42
